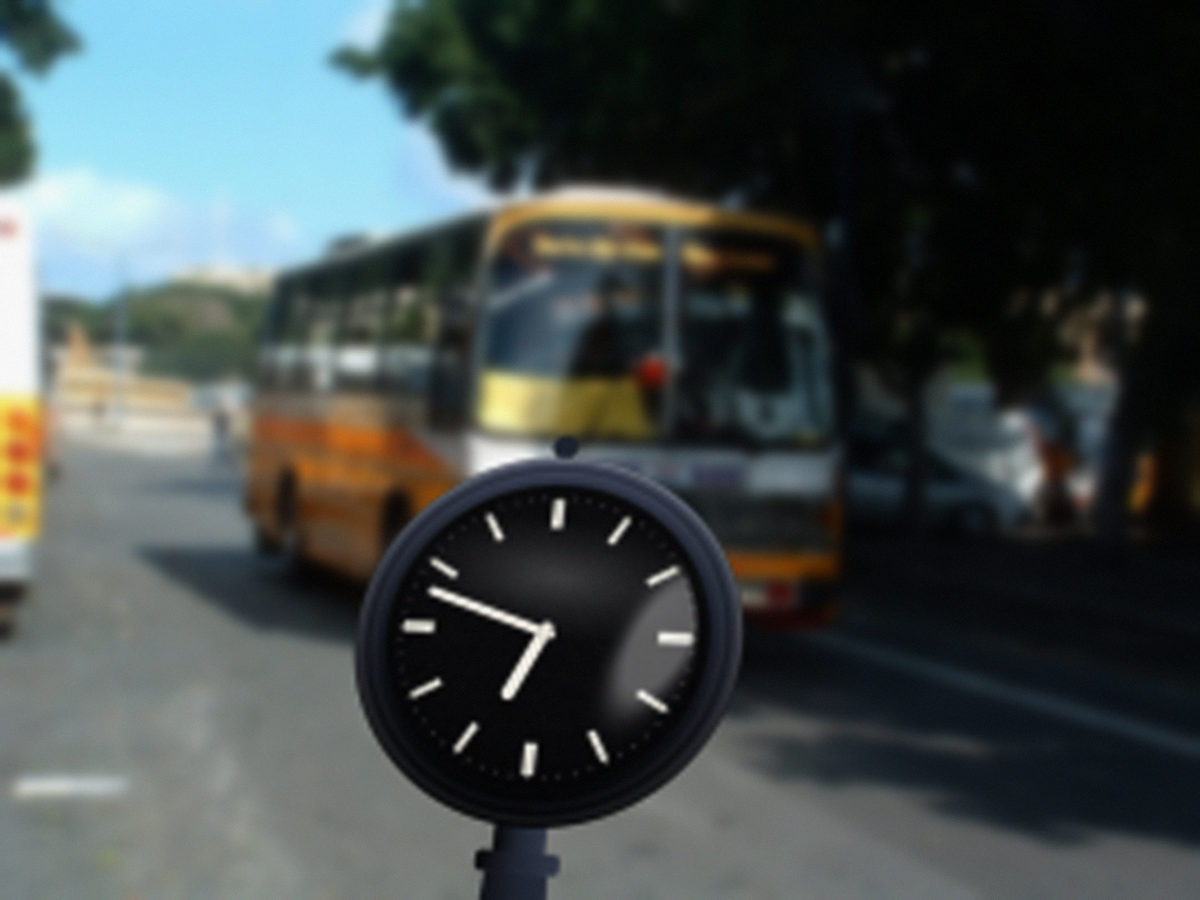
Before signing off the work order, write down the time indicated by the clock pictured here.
6:48
